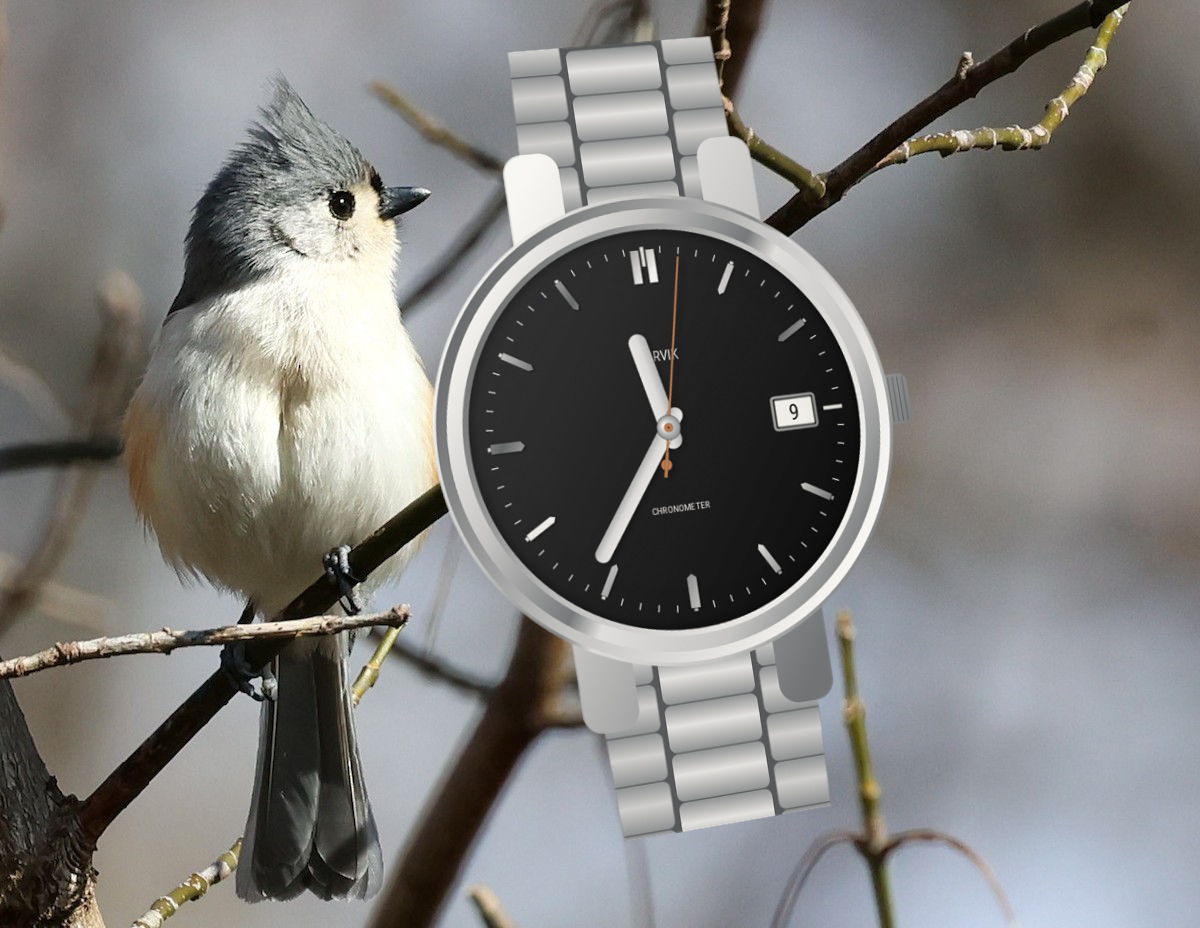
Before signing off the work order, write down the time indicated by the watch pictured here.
11:36:02
